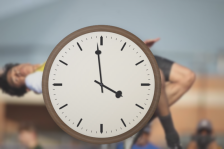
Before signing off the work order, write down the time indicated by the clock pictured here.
3:59
